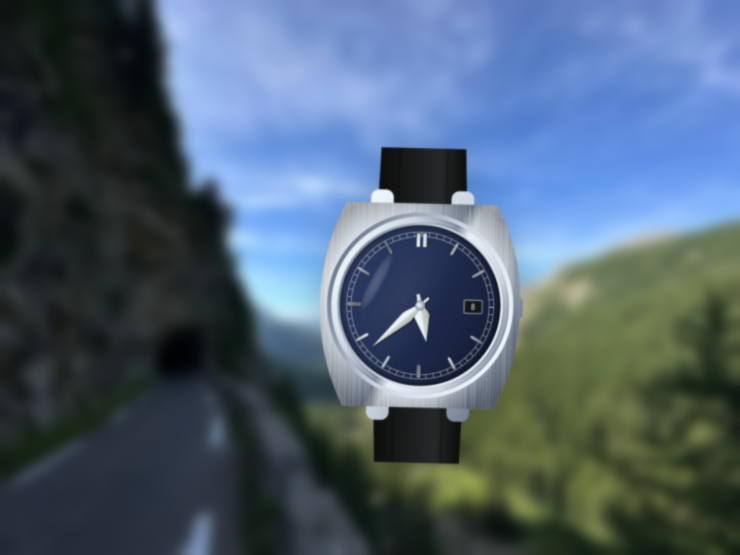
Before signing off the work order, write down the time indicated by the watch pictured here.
5:38
